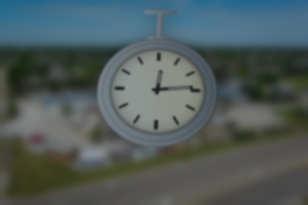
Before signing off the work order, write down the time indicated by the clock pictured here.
12:14
